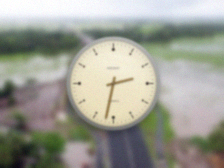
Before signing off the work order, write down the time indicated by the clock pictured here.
2:32
